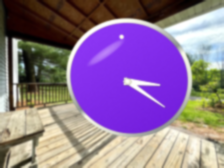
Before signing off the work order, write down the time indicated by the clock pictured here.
3:22
